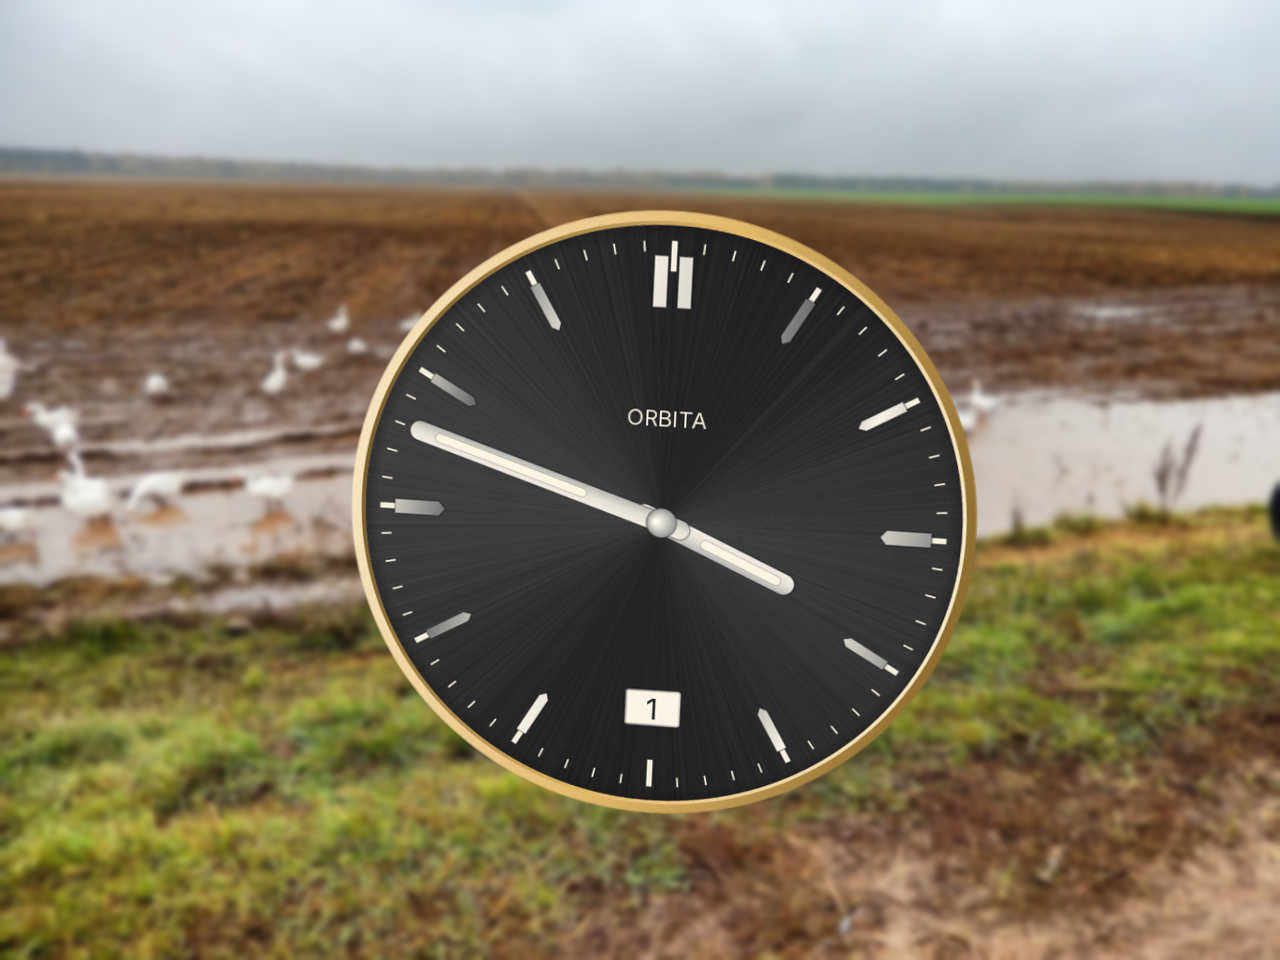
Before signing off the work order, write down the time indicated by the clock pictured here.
3:48
